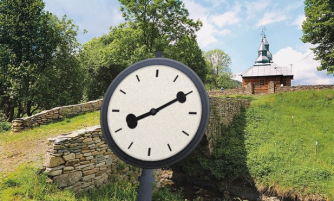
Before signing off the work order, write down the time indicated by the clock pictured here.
8:10
